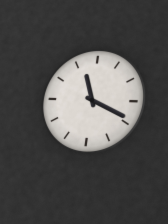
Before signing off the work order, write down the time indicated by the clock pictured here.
11:19
